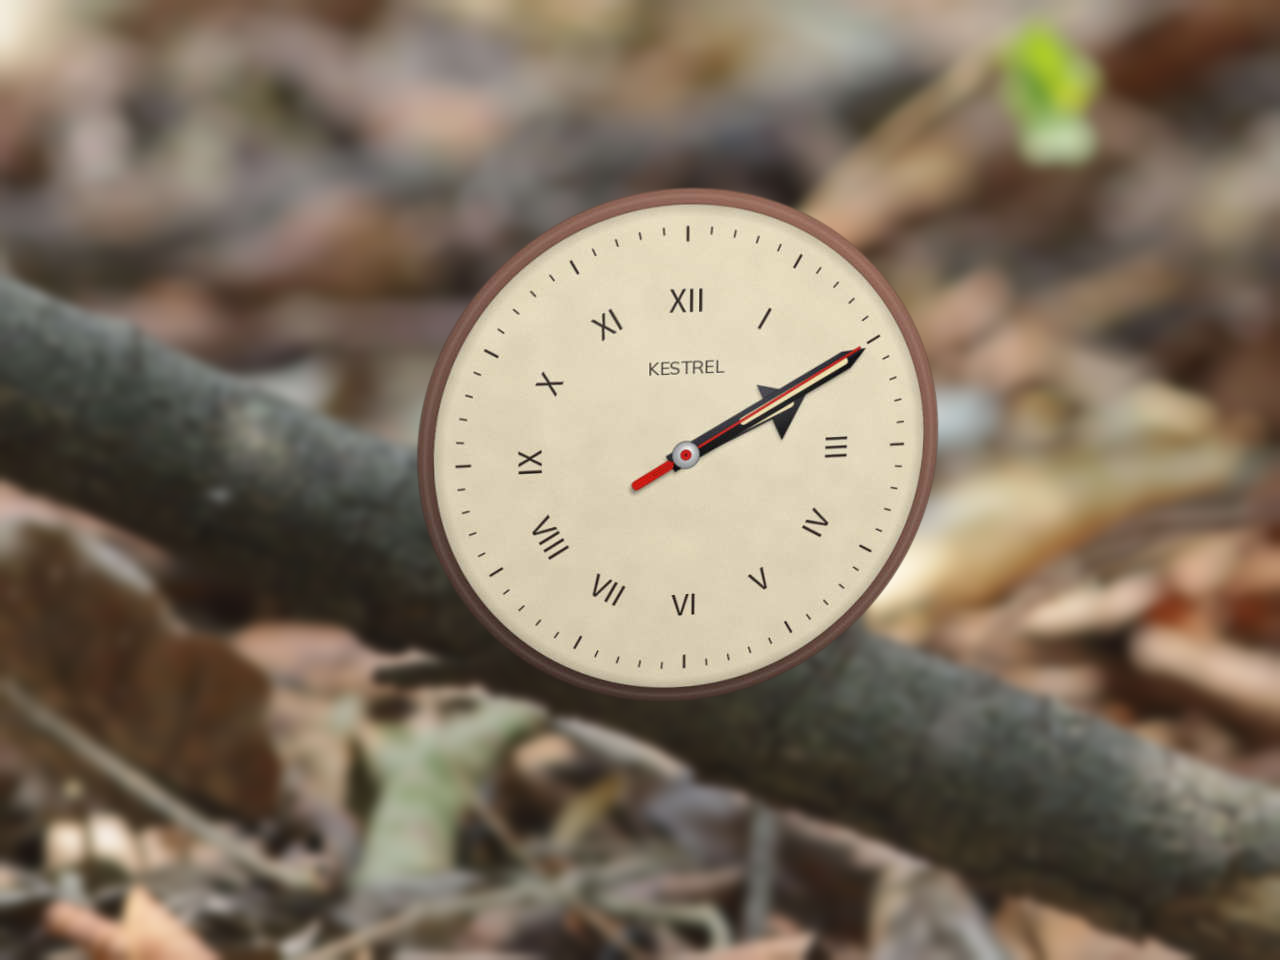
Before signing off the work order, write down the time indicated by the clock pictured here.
2:10:10
